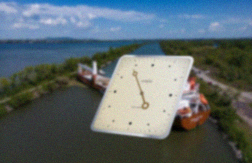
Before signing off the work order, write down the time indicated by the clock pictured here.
4:54
